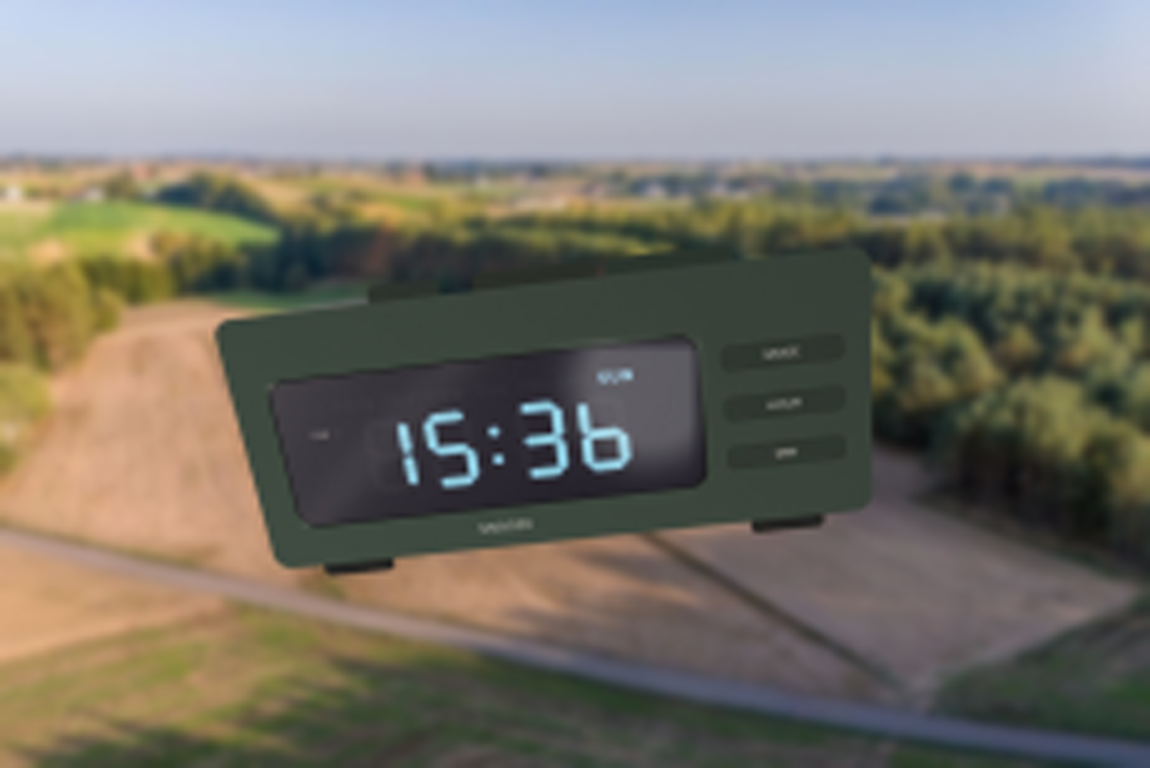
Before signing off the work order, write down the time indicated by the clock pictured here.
15:36
